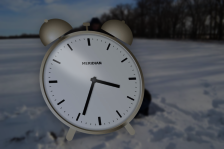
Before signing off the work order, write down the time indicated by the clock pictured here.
3:34
